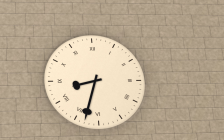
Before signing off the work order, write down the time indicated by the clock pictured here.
8:33
